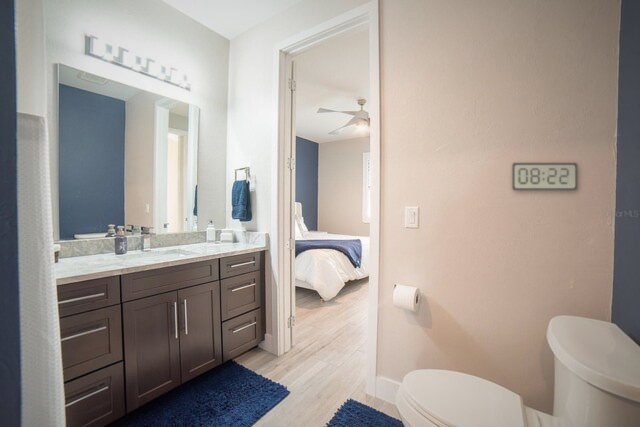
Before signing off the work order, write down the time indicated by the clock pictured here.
8:22
